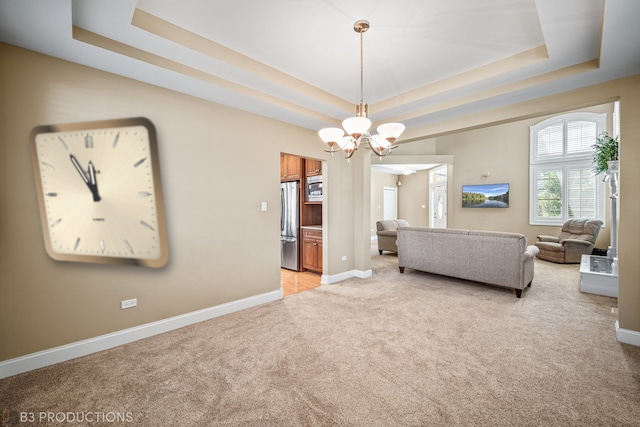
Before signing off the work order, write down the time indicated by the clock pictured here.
11:55
